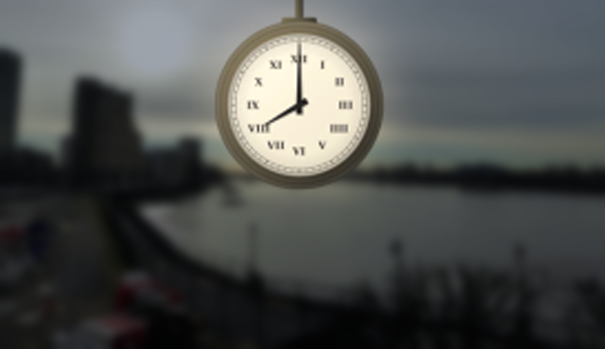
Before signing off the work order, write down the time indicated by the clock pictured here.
8:00
